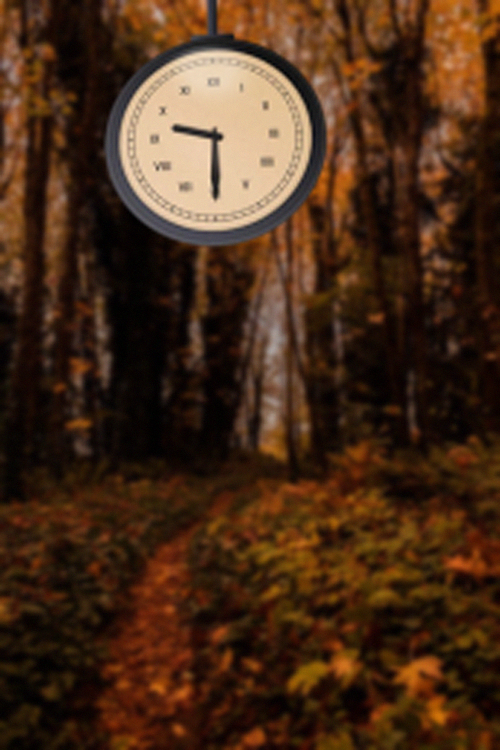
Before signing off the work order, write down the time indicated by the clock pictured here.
9:30
